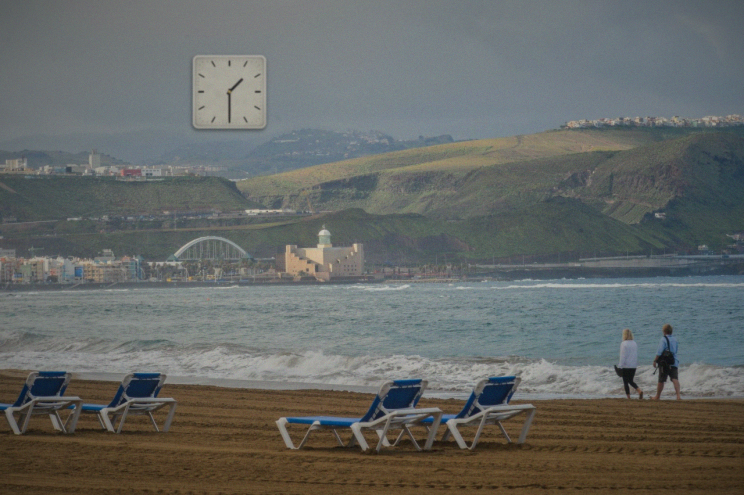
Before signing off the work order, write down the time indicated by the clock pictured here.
1:30
